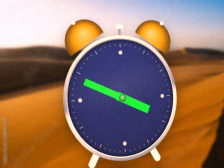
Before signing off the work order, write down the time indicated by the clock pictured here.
3:49
